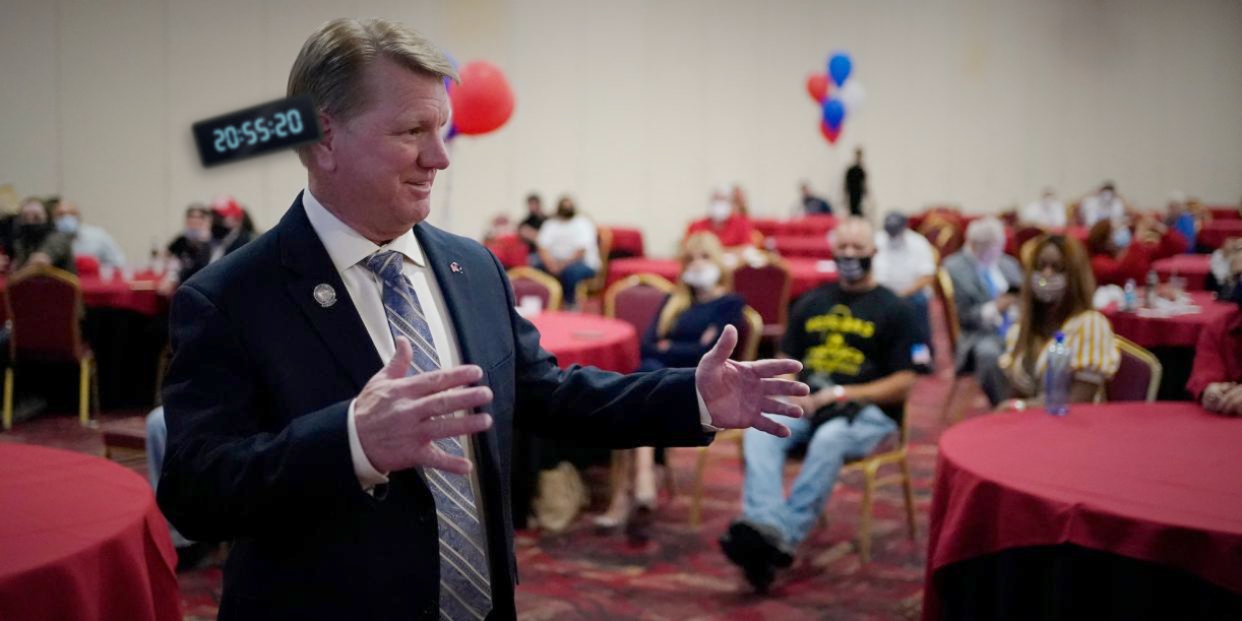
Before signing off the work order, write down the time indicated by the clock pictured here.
20:55:20
